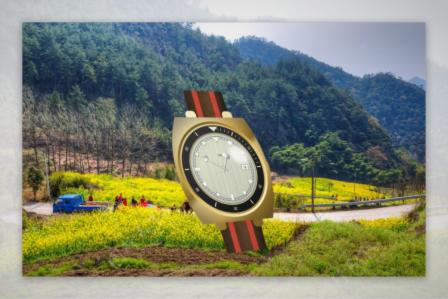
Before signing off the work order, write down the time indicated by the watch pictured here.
12:50
